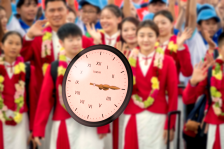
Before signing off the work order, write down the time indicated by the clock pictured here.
3:15
